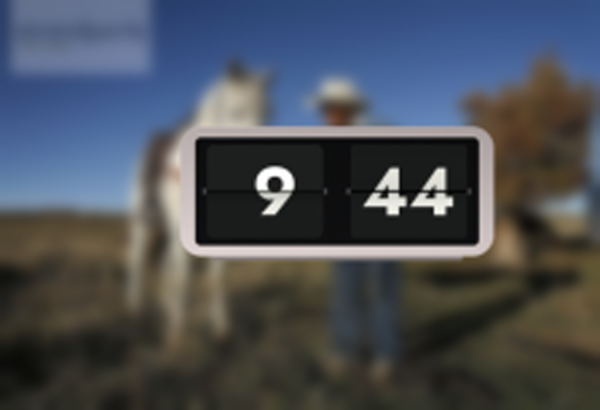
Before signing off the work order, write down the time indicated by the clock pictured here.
9:44
